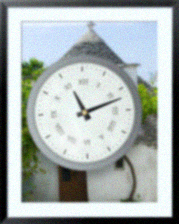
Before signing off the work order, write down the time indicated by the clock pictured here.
11:12
